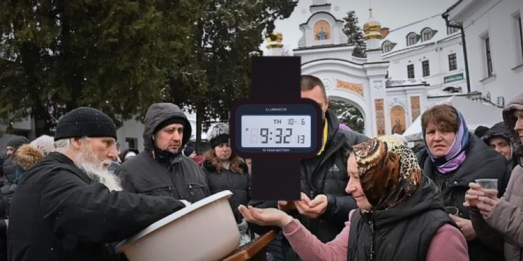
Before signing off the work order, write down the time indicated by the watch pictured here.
9:32:13
